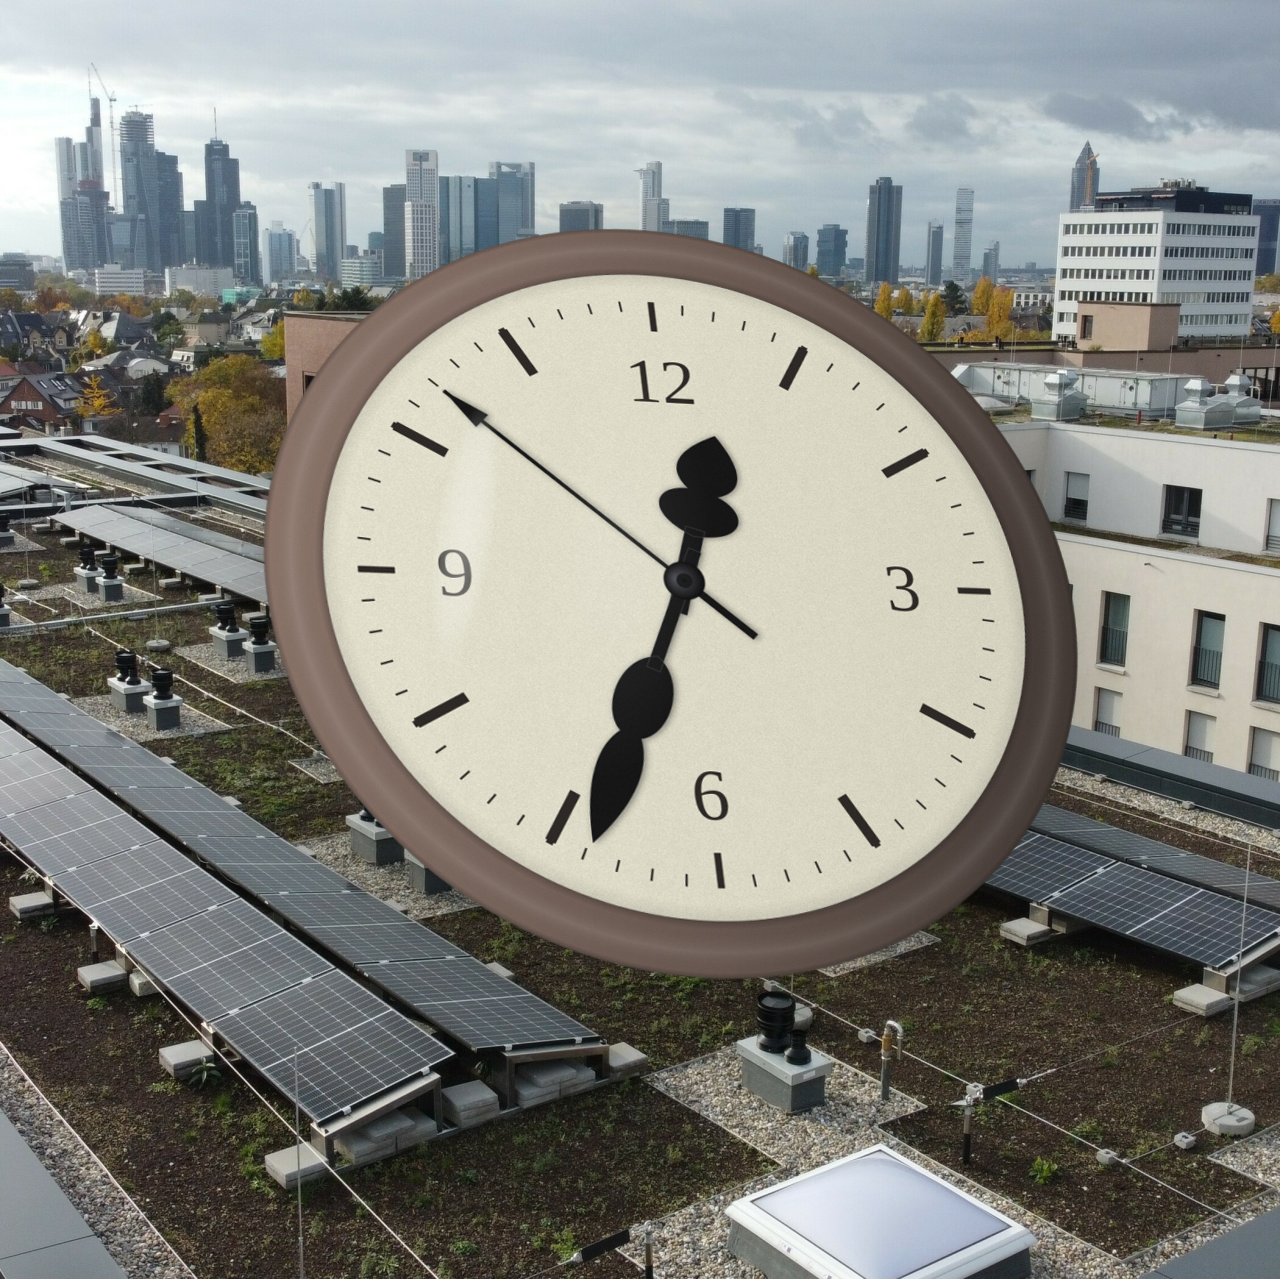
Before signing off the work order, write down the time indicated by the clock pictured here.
12:33:52
